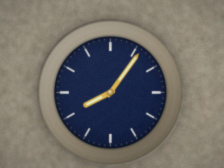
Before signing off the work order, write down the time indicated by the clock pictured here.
8:06
